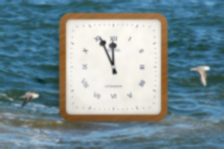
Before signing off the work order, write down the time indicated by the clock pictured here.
11:56
